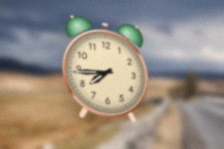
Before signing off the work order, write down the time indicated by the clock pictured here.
7:44
